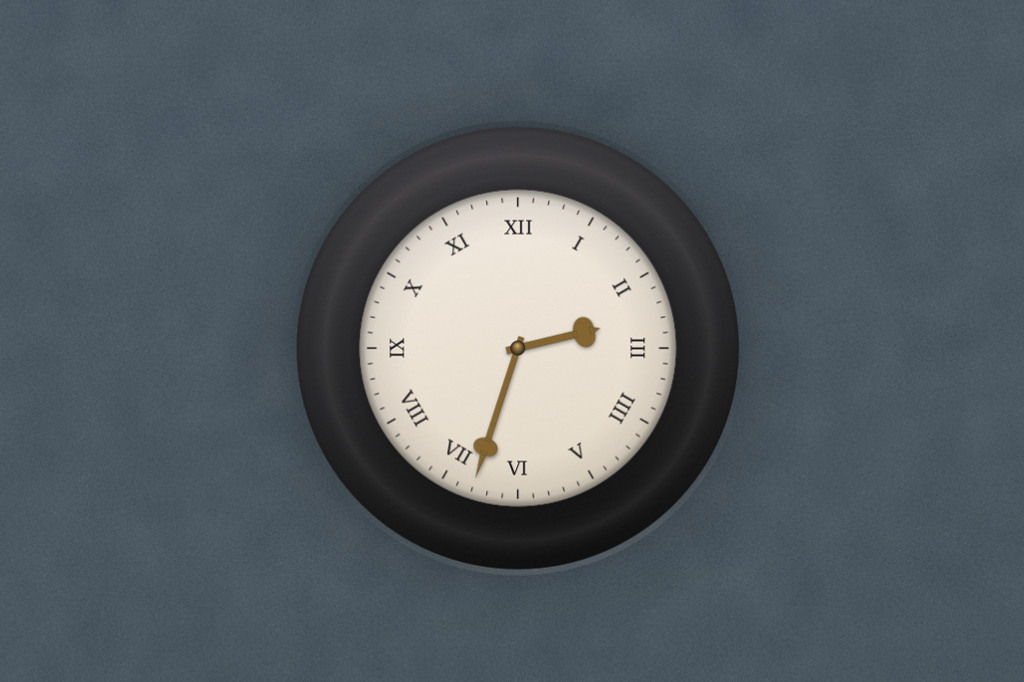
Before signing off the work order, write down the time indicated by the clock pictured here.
2:33
